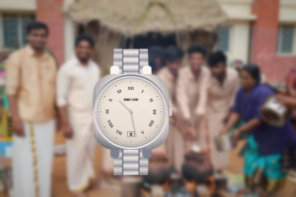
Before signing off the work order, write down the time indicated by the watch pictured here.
10:28
